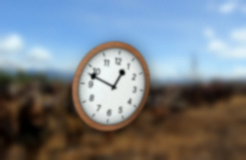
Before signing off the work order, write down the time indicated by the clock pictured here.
12:48
